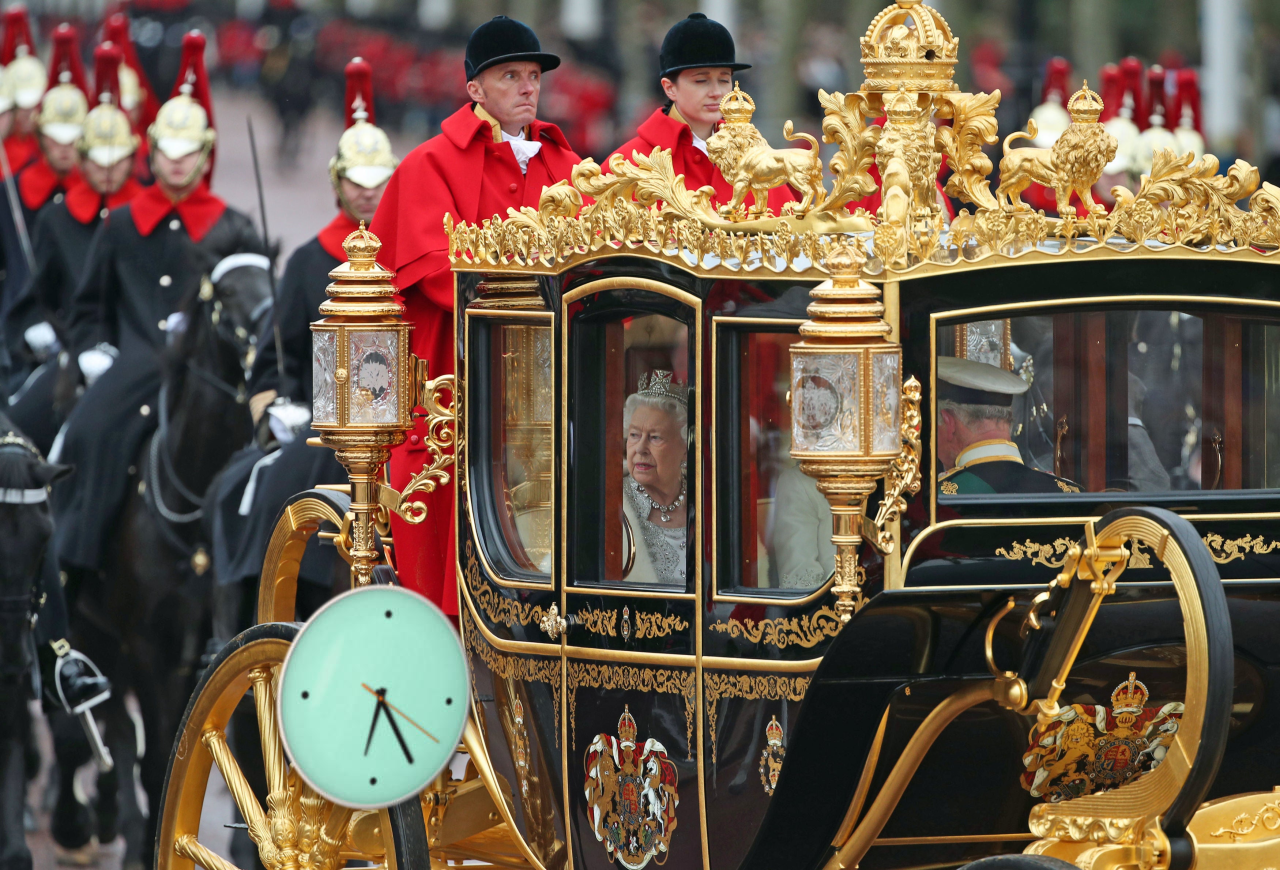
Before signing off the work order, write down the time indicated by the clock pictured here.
6:24:20
